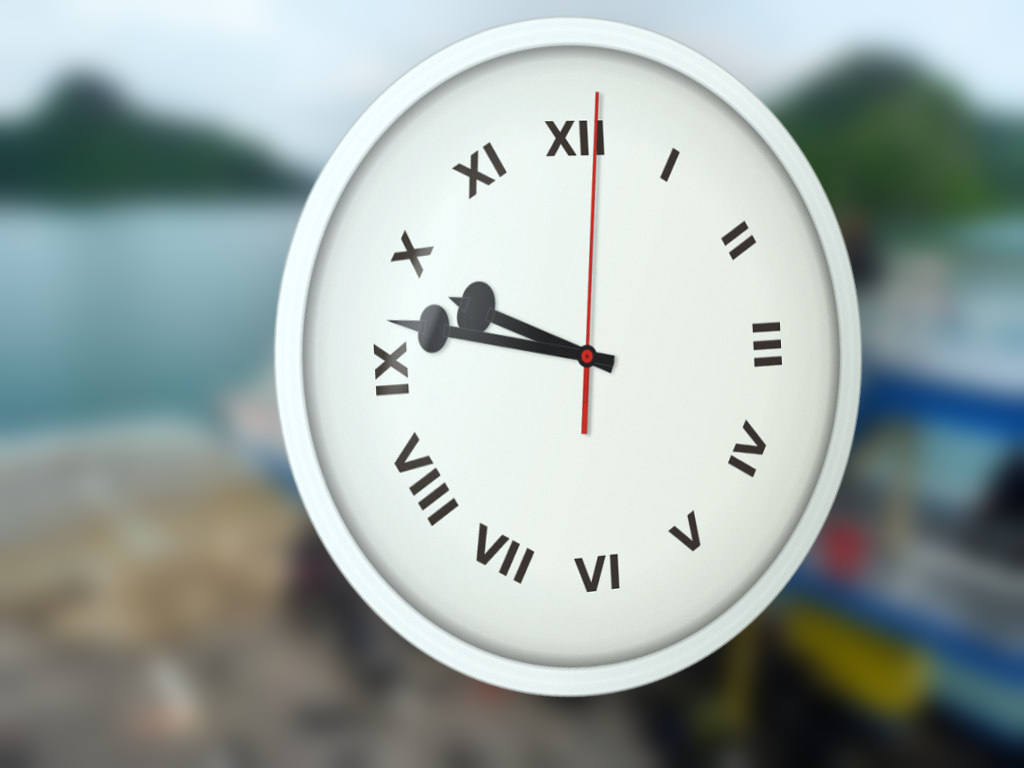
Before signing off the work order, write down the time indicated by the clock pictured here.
9:47:01
